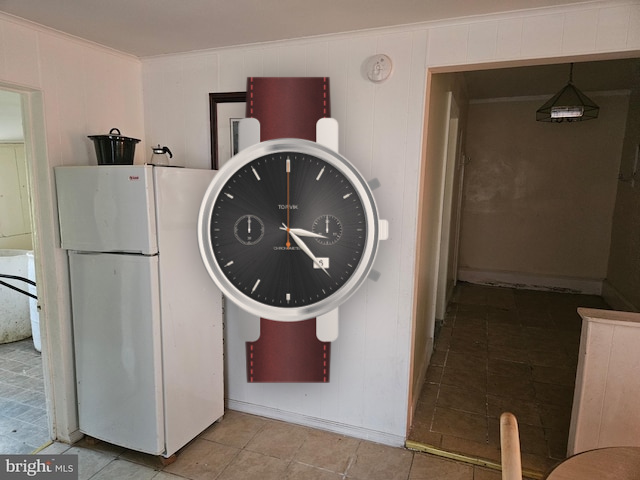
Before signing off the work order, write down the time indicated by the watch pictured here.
3:23
